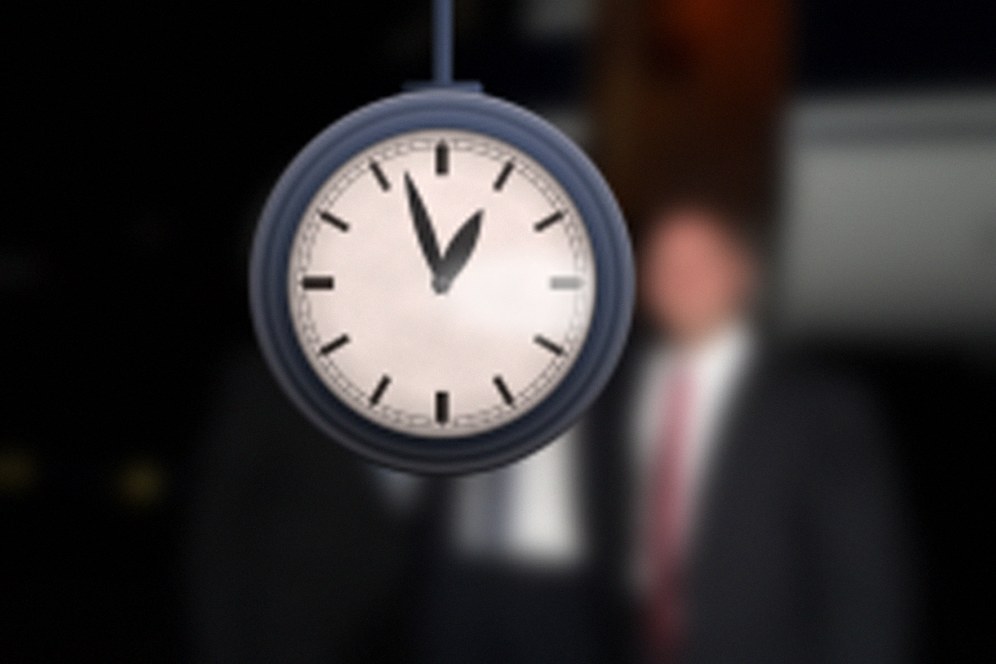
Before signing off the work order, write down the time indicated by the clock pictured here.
12:57
